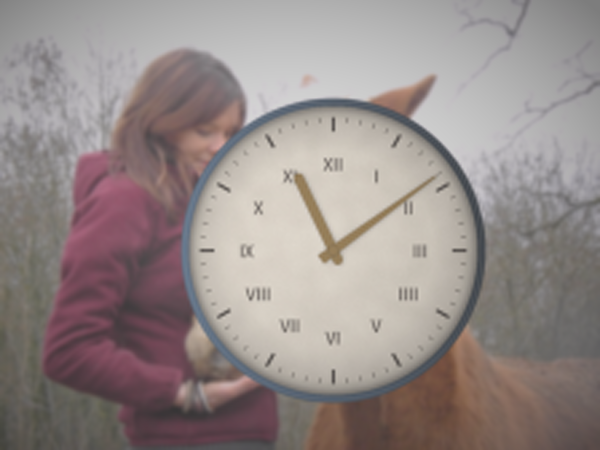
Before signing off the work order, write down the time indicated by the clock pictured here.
11:09
